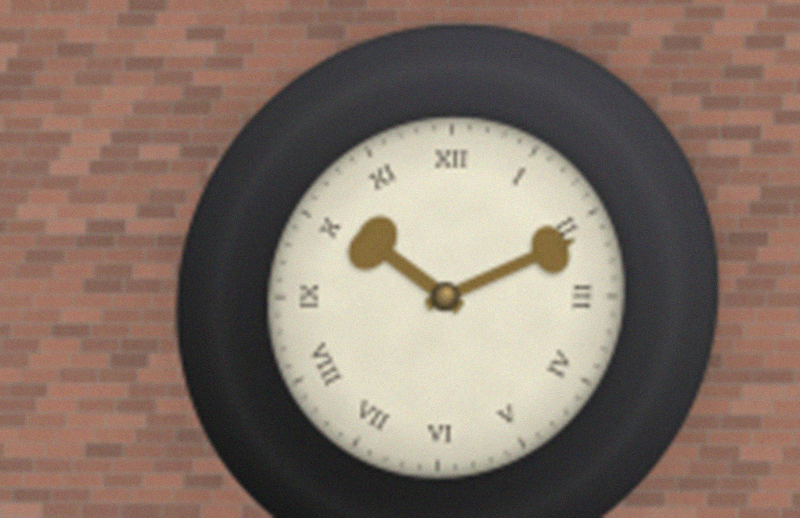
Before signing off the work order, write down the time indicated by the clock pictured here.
10:11
